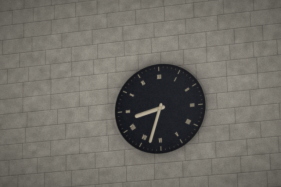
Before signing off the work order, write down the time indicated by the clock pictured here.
8:33
